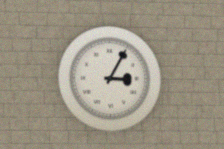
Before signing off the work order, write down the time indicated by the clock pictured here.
3:05
